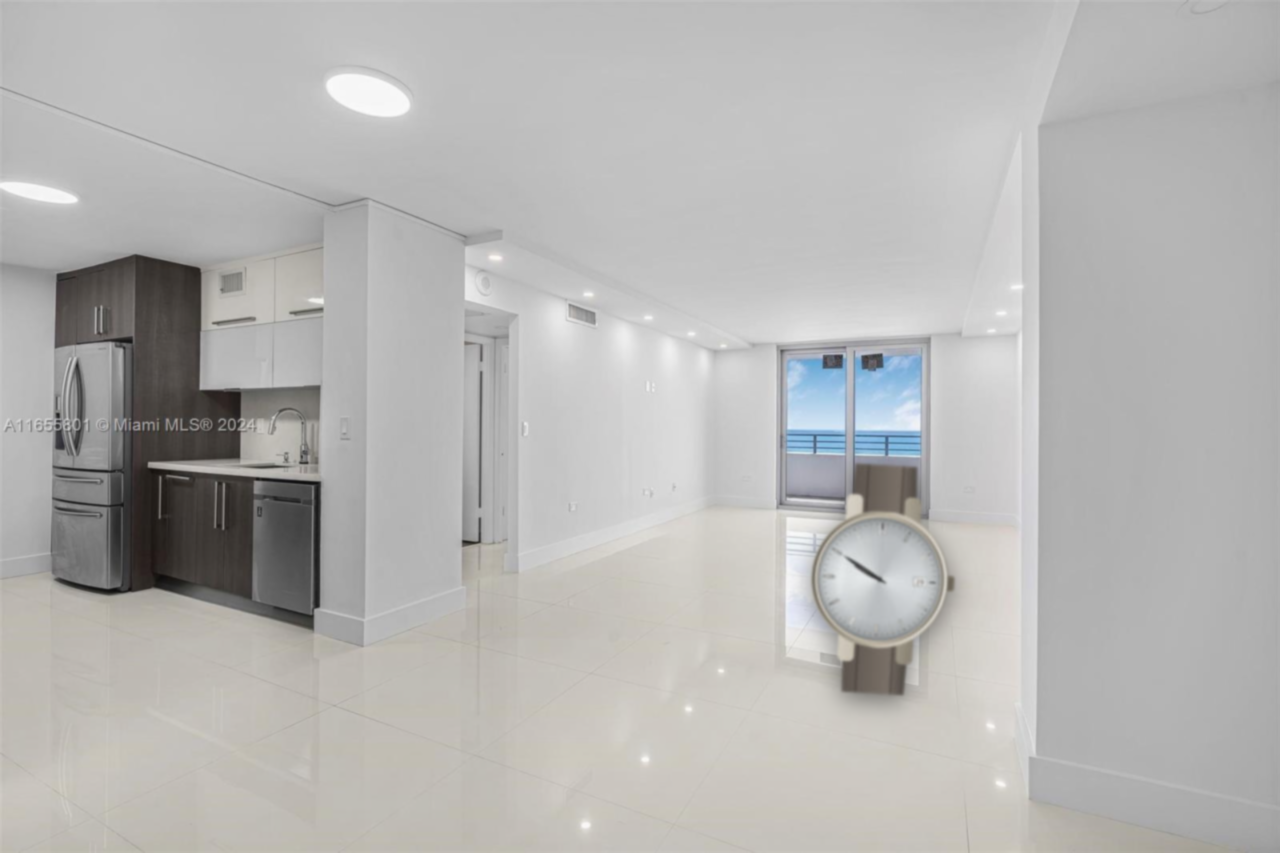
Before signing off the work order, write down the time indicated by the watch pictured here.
9:50
